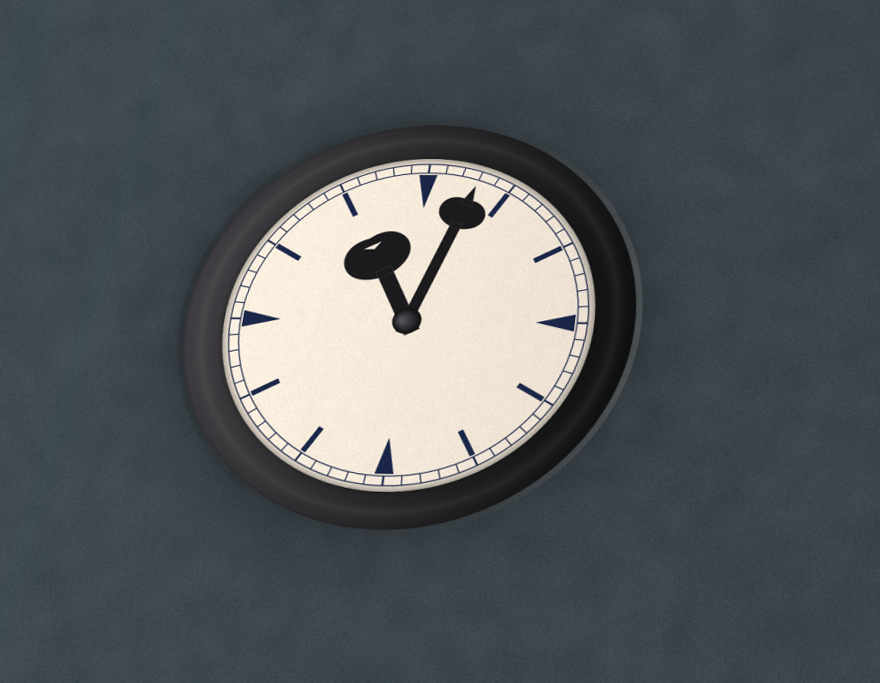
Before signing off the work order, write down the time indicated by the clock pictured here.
11:03
